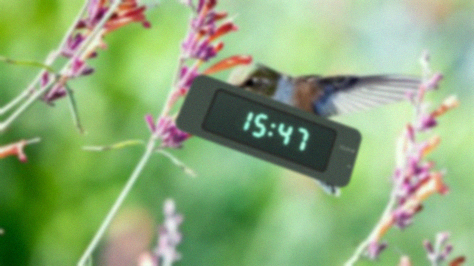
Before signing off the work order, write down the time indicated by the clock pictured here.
15:47
